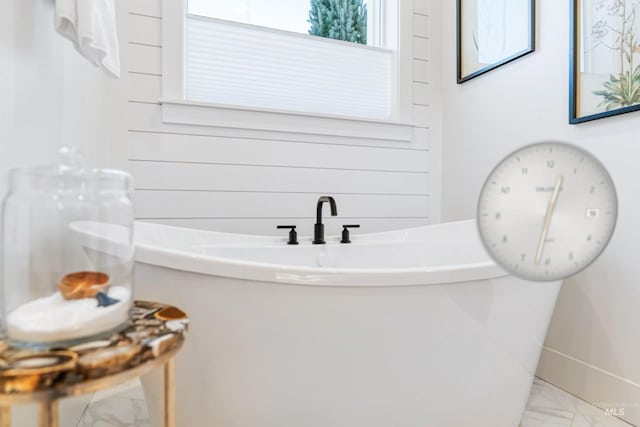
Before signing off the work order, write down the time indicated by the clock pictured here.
12:32
